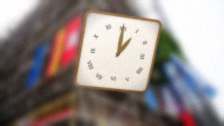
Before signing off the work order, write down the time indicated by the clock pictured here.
1:00
